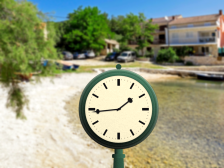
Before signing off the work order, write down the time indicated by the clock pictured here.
1:44
